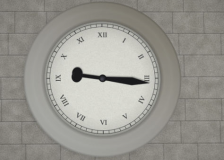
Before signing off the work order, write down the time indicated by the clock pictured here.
9:16
